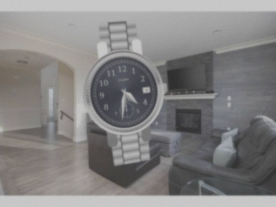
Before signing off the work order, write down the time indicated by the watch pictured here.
4:32
